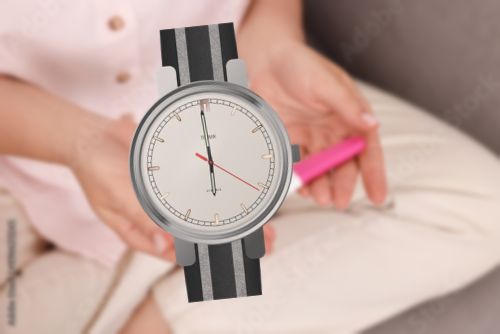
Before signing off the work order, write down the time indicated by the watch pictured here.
5:59:21
